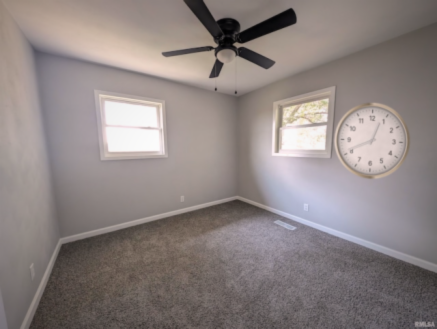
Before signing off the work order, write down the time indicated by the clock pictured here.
12:41
